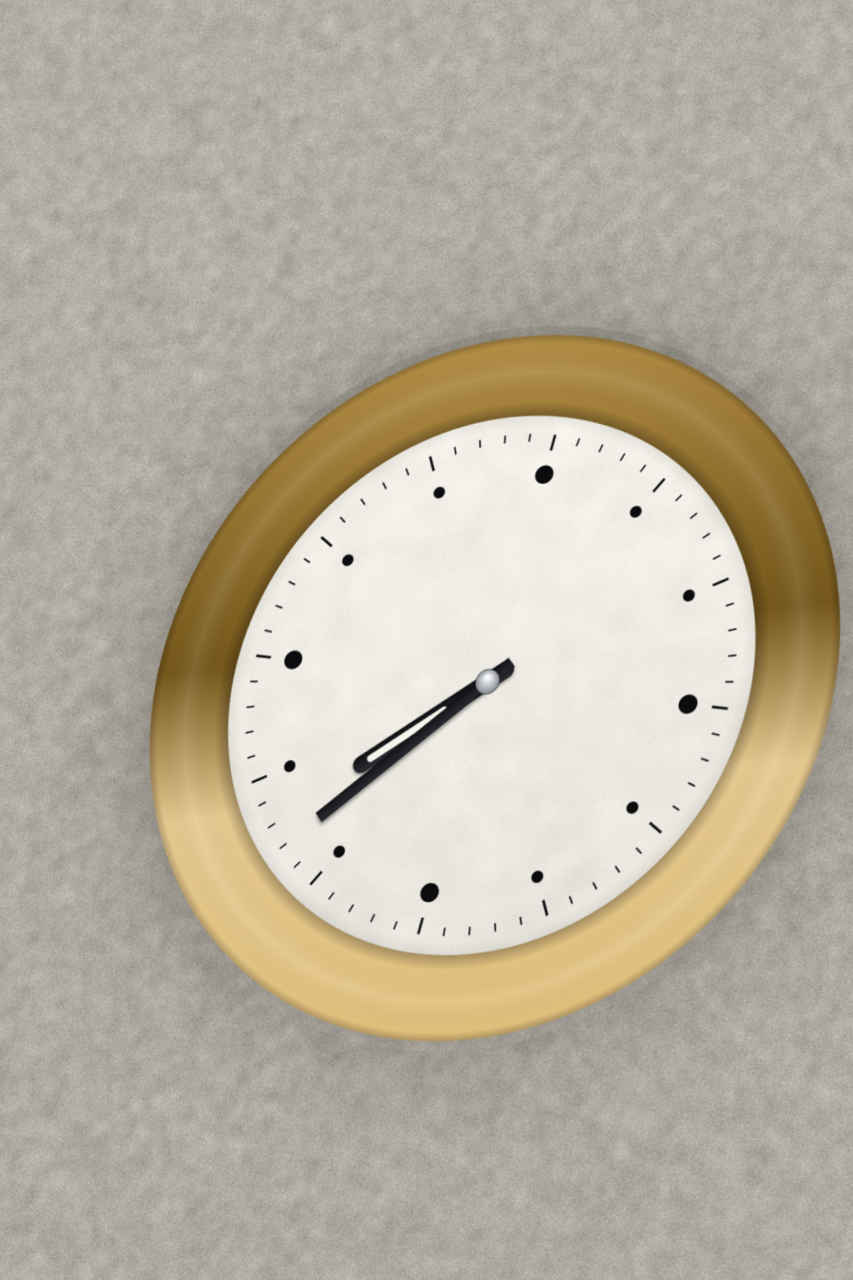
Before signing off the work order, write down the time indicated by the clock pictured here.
7:37
